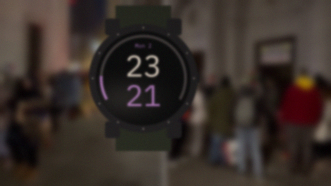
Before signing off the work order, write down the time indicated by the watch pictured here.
23:21
